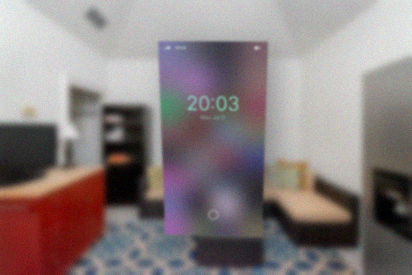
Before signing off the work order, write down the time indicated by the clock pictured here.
20:03
